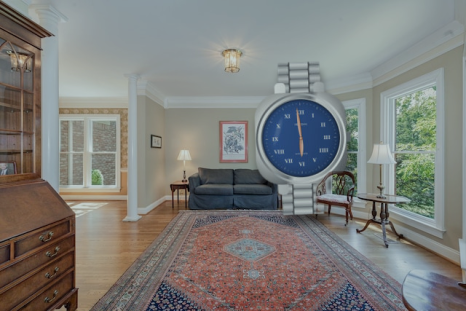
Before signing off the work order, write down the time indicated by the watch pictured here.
5:59
